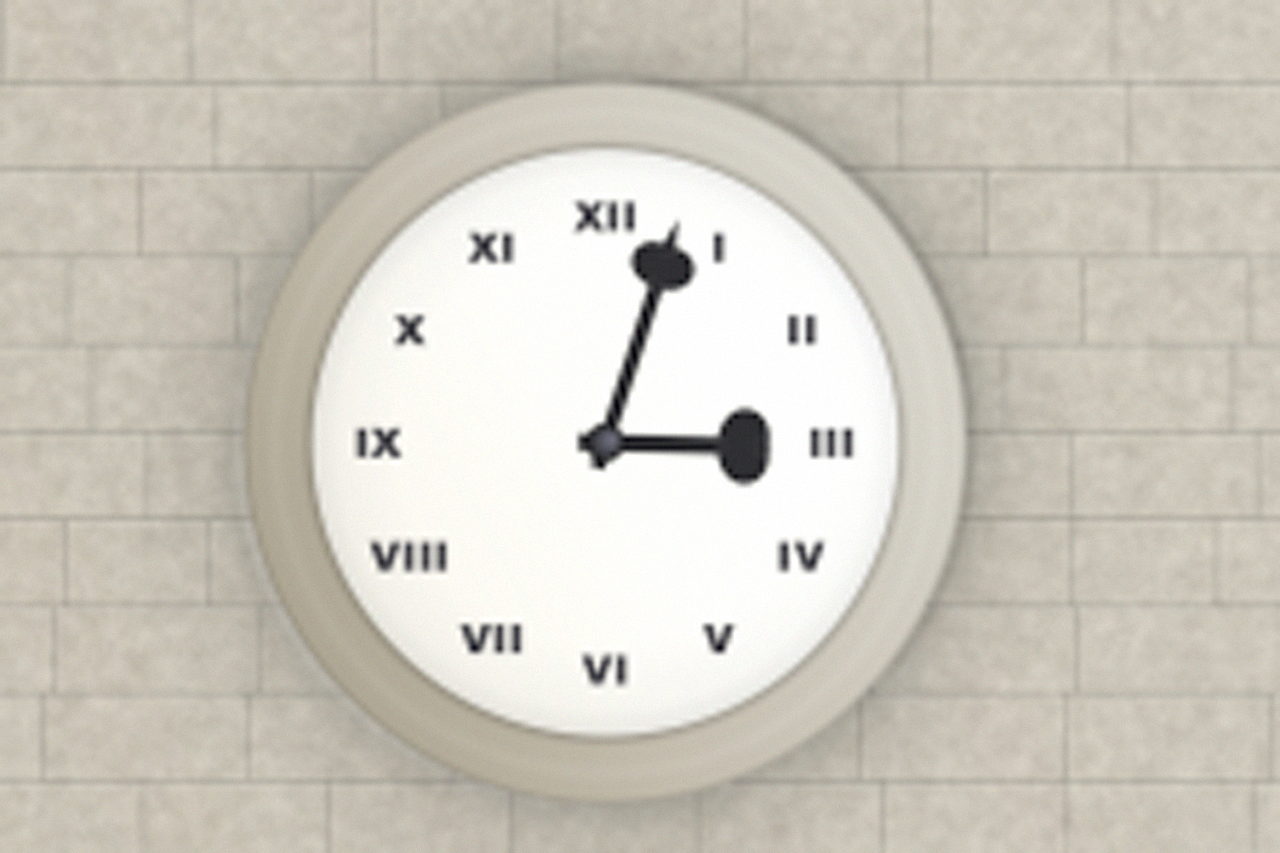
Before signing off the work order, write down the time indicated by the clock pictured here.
3:03
